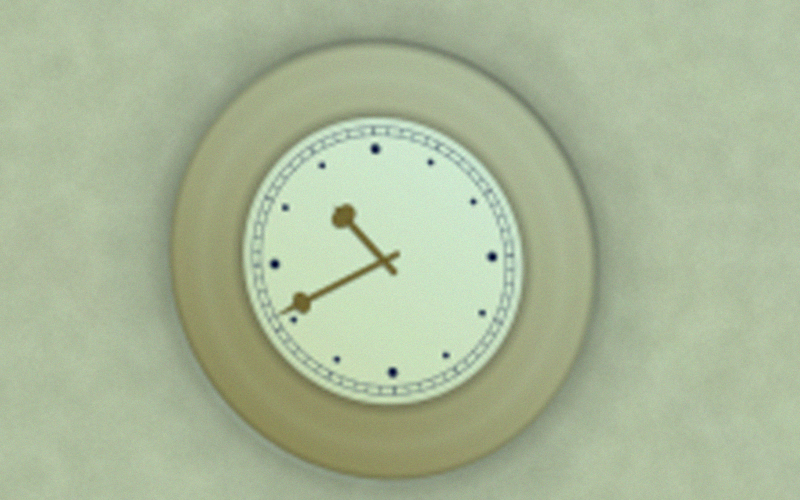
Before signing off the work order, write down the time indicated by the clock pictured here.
10:41
